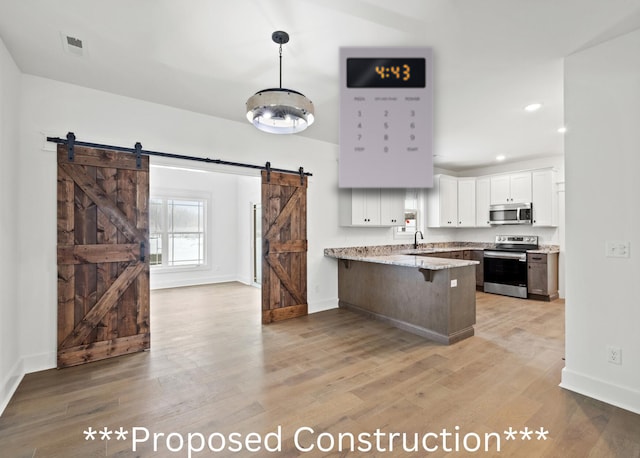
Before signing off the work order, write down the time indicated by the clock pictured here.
4:43
